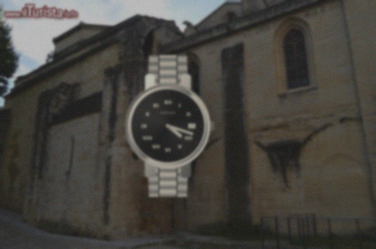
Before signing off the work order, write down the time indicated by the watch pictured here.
4:18
